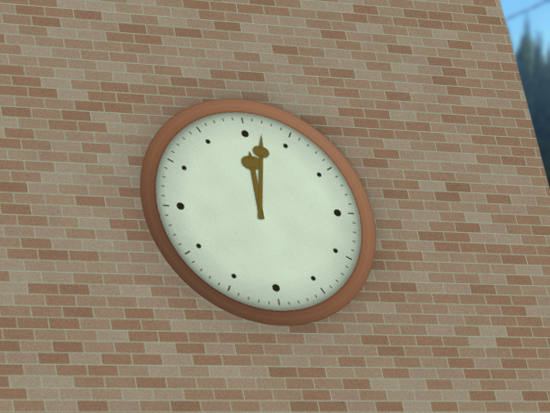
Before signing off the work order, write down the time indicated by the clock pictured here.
12:02
